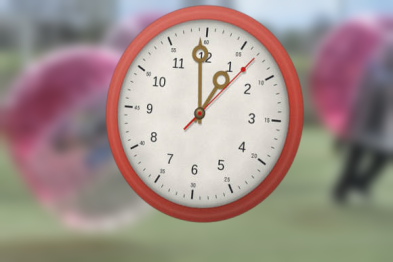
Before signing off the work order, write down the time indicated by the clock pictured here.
12:59:07
